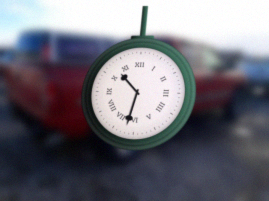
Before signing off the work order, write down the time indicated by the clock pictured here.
10:32
